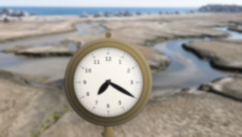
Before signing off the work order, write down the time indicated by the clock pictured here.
7:20
